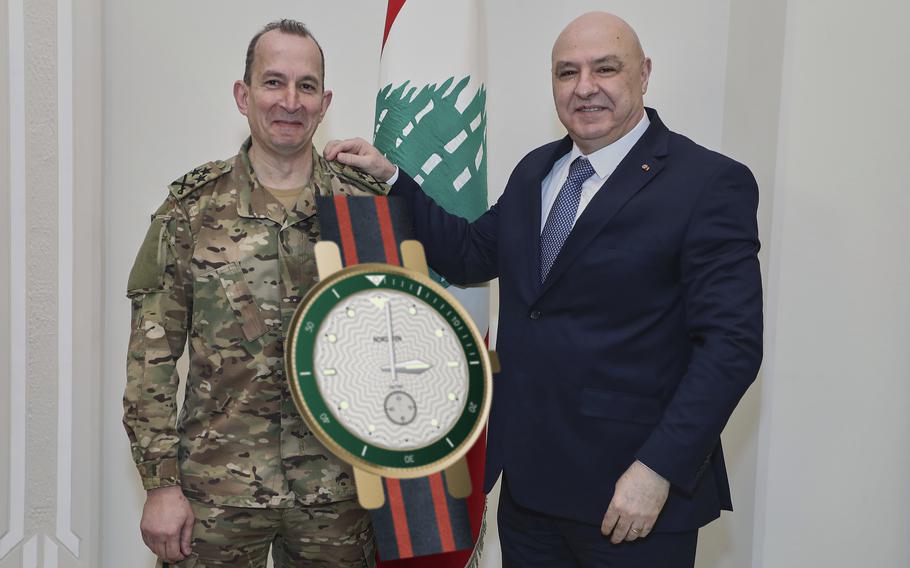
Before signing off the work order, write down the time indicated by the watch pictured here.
3:01
